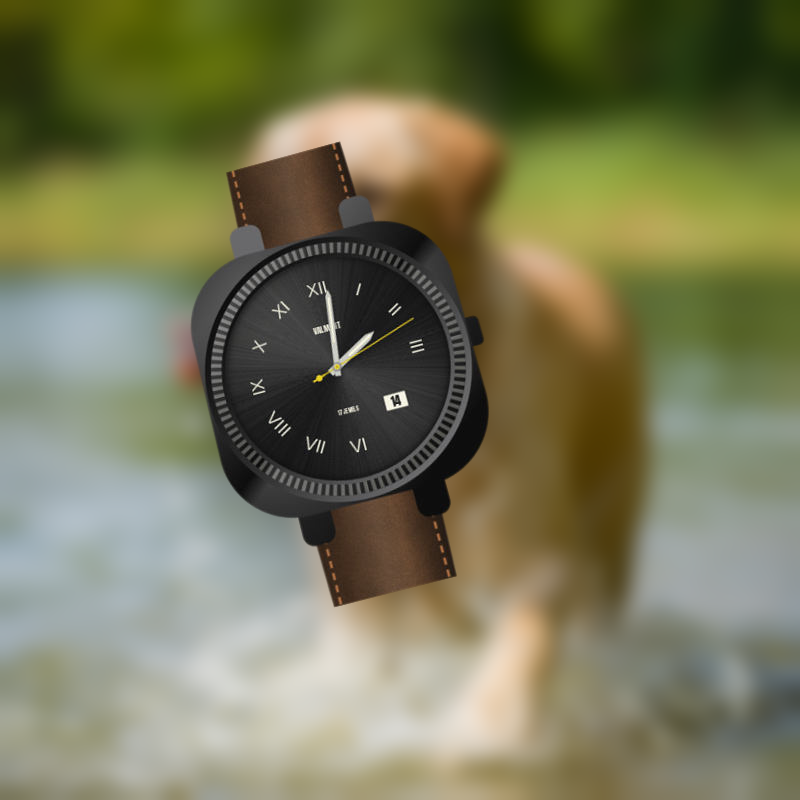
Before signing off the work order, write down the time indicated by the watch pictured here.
2:01:12
